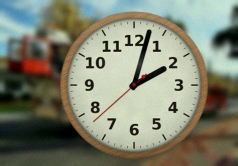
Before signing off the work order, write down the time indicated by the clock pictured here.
2:02:38
